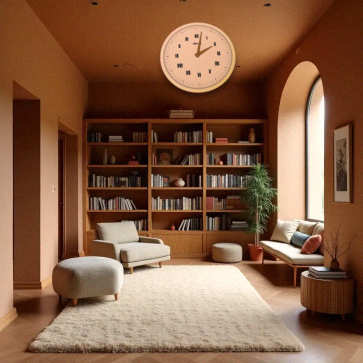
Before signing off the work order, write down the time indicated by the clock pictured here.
2:02
